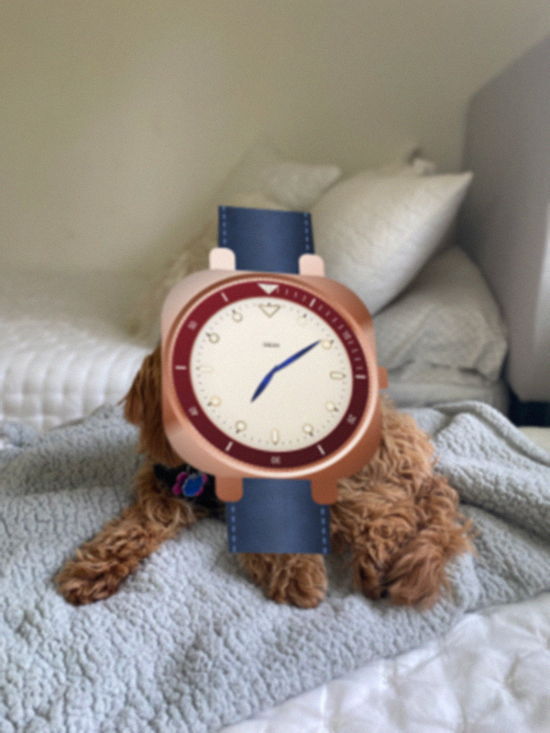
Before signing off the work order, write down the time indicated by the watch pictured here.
7:09
